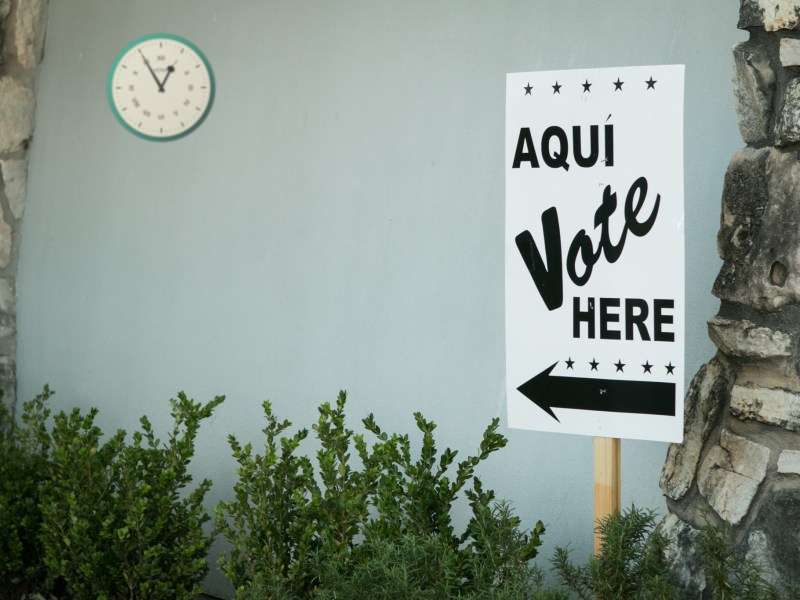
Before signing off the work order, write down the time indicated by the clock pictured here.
12:55
